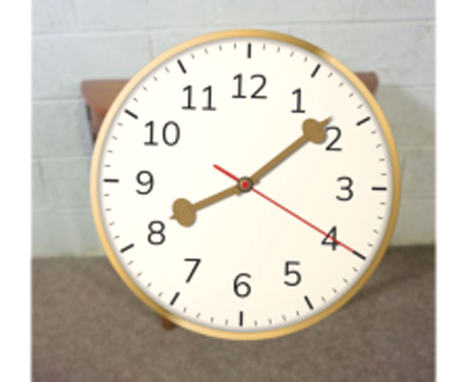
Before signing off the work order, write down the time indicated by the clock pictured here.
8:08:20
